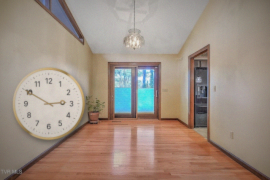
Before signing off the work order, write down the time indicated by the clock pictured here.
2:50
